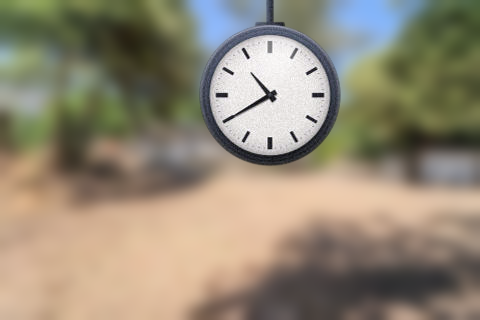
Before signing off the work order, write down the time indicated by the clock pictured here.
10:40
